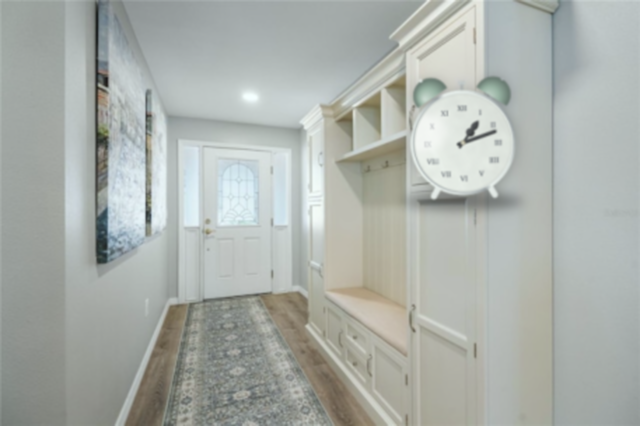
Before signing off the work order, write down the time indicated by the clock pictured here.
1:12
